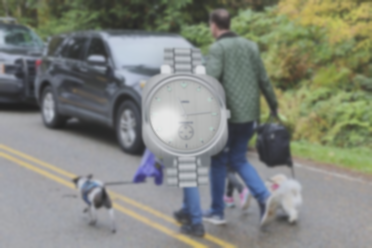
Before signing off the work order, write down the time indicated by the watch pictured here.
11:14
